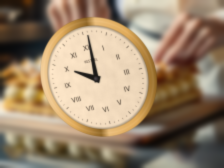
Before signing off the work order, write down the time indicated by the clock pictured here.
10:01
